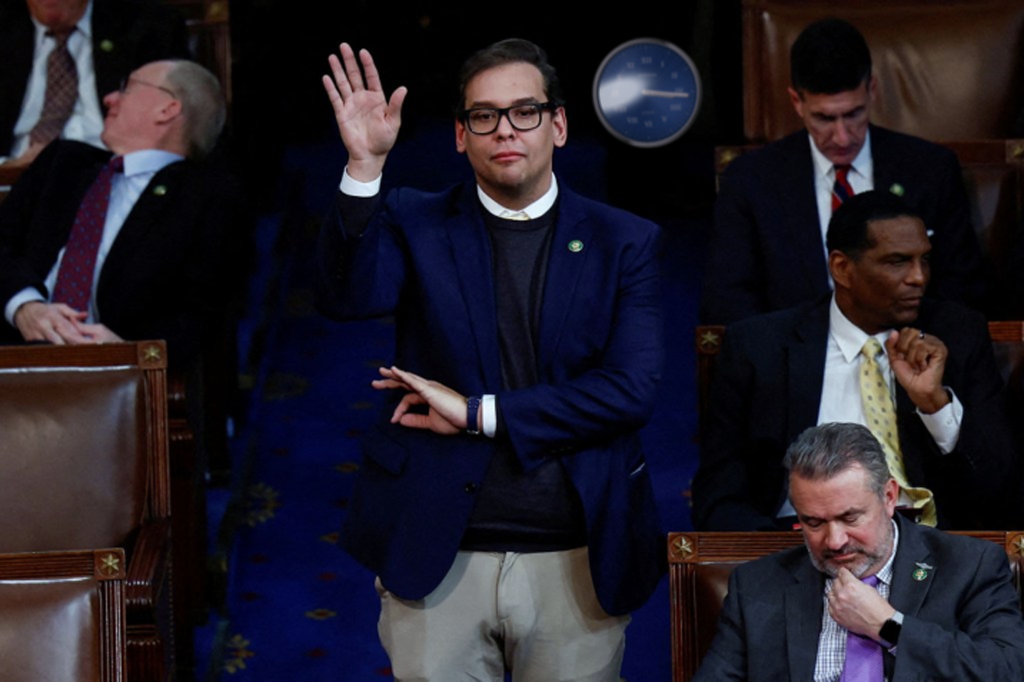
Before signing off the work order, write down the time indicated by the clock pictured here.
3:16
